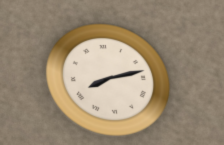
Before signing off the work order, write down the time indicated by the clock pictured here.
8:13
